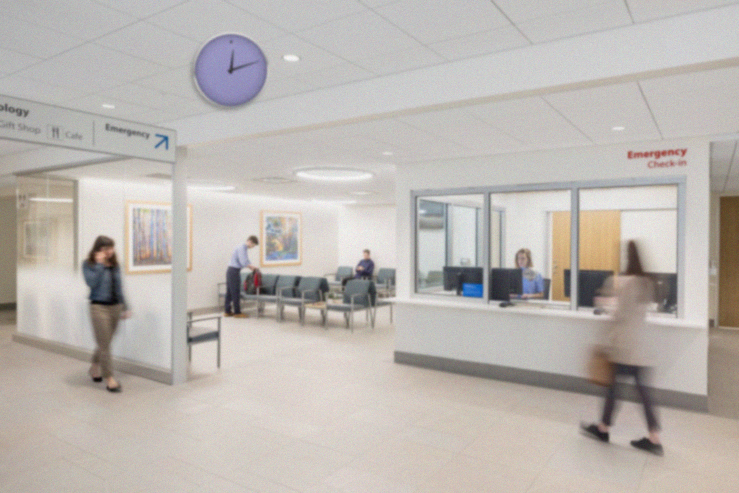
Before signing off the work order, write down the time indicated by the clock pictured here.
12:12
